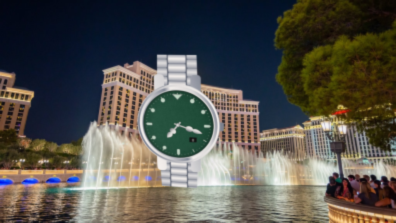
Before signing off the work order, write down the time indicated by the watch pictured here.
7:18
